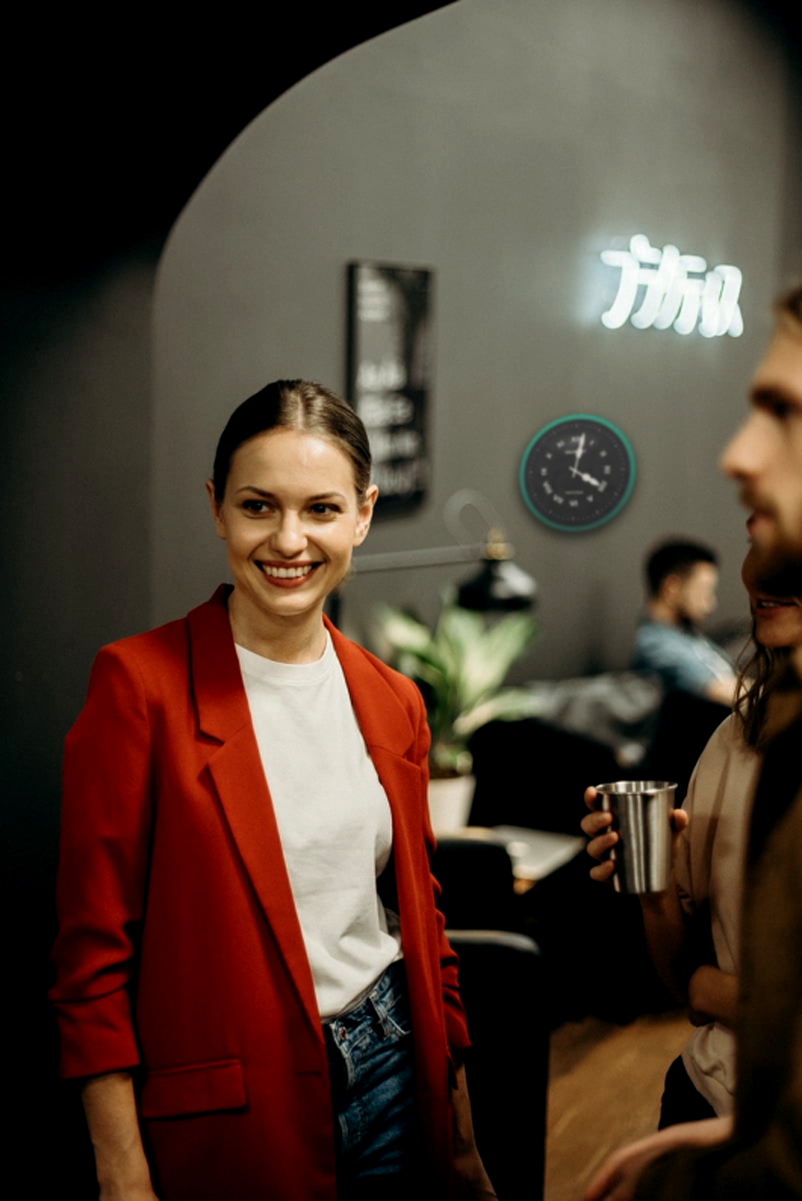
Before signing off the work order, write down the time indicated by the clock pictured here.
4:02
